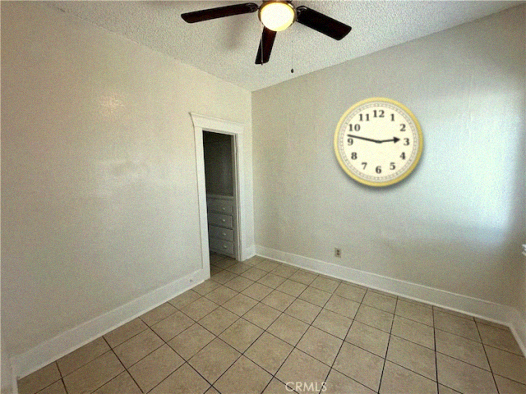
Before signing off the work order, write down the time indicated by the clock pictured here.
2:47
